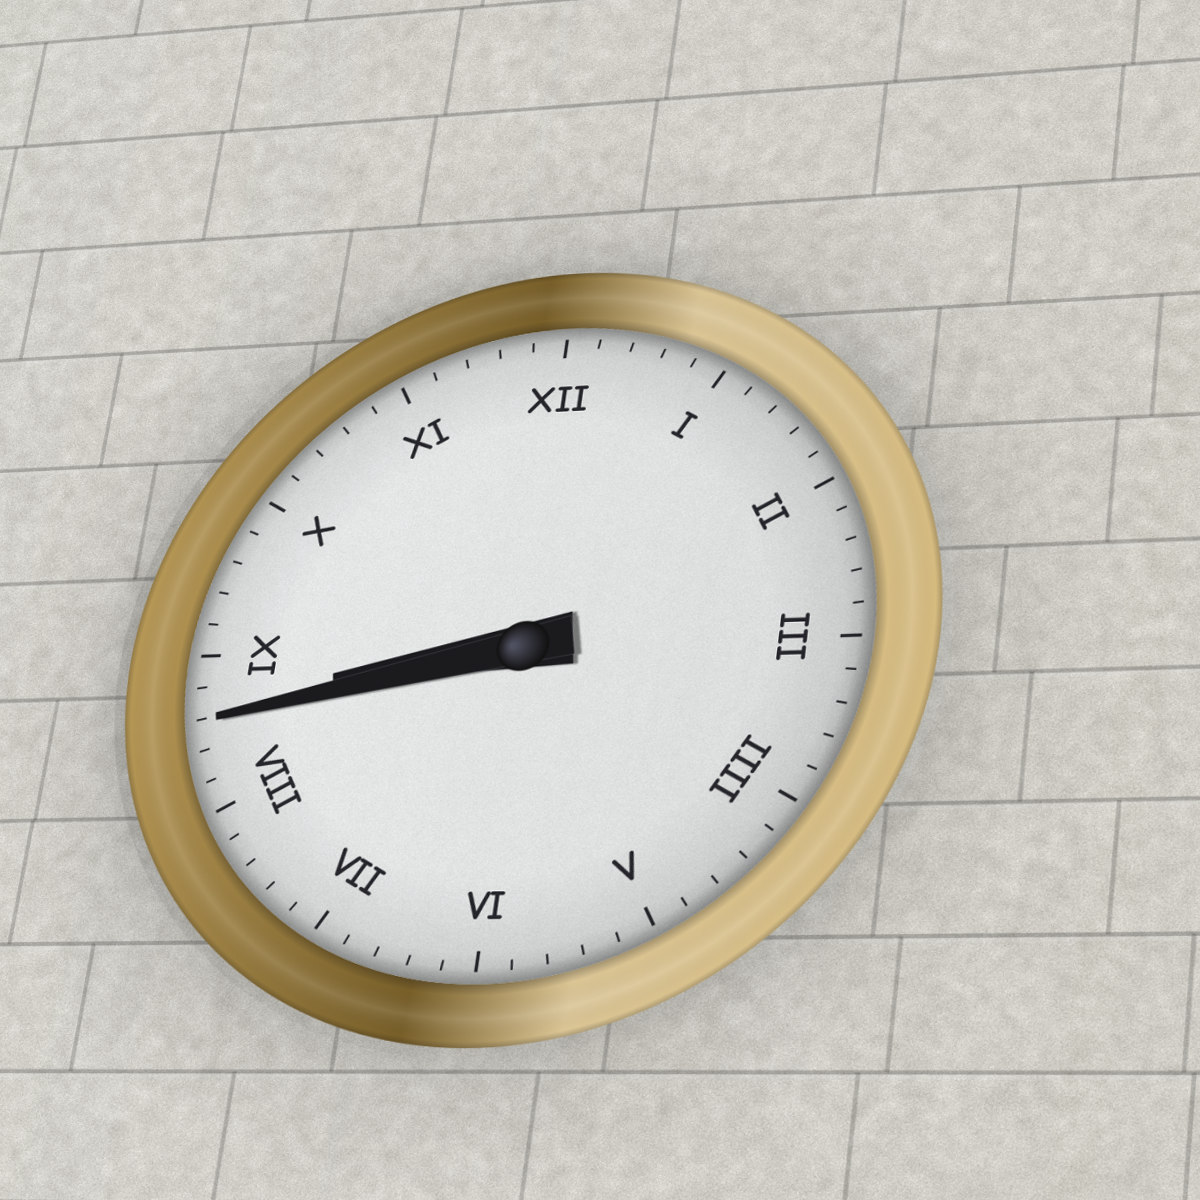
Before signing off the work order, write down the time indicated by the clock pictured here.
8:43
